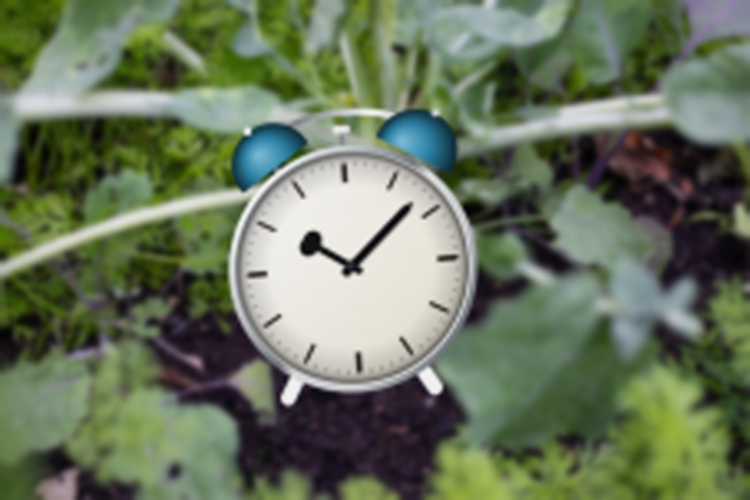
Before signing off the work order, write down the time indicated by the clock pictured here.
10:08
